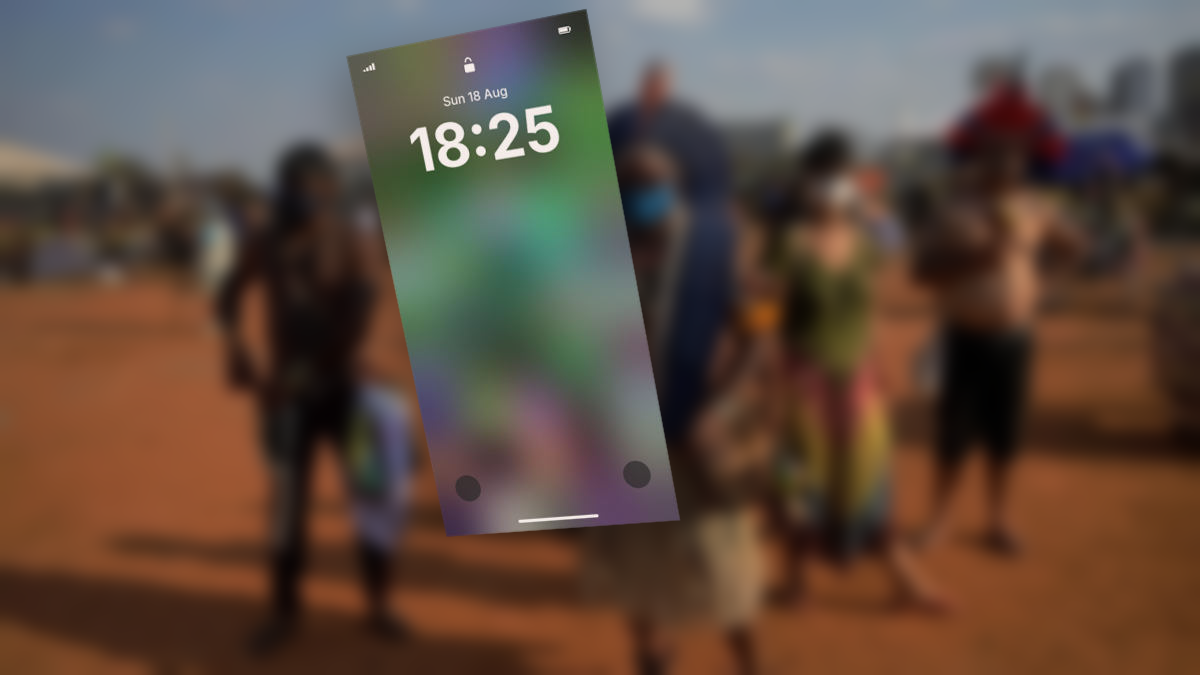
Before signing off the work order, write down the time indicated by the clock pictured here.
18:25
